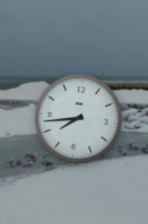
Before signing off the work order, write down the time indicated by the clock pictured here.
7:43
